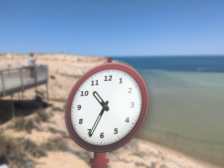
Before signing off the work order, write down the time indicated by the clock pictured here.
10:34
